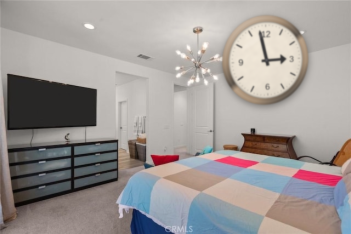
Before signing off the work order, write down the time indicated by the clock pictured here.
2:58
